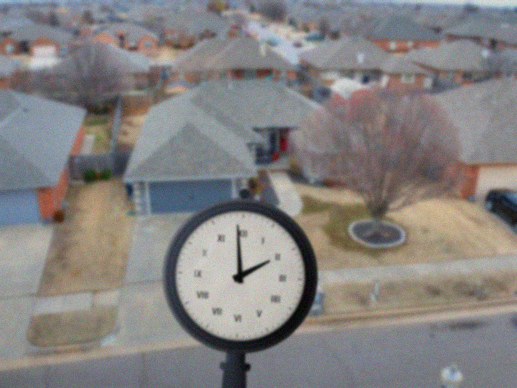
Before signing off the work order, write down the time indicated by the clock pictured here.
1:59
